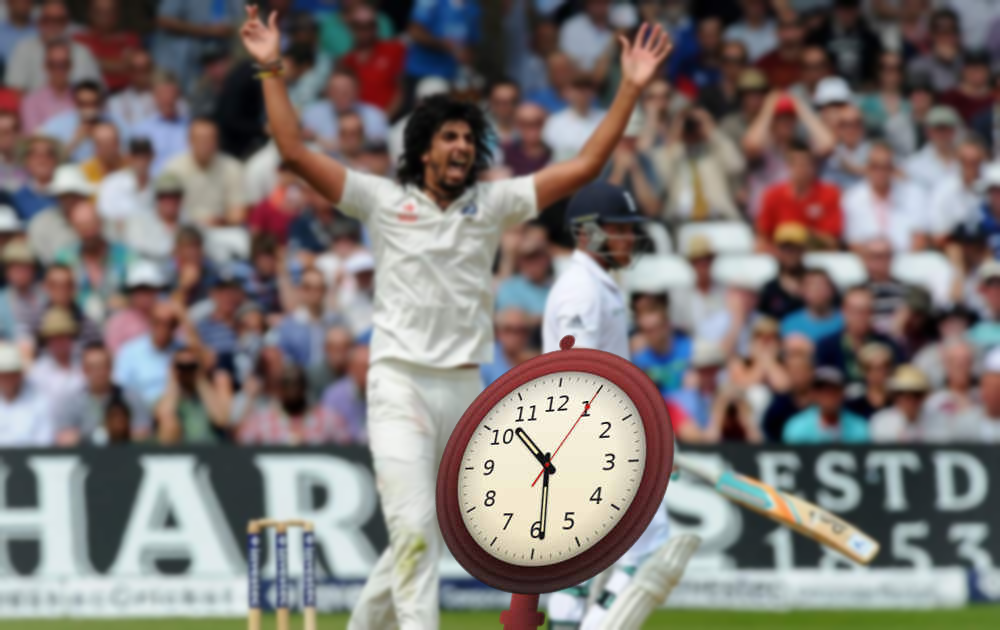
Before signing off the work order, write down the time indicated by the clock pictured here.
10:29:05
